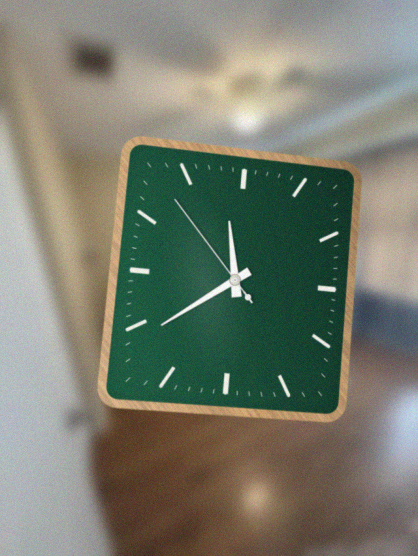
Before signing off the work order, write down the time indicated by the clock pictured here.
11:38:53
